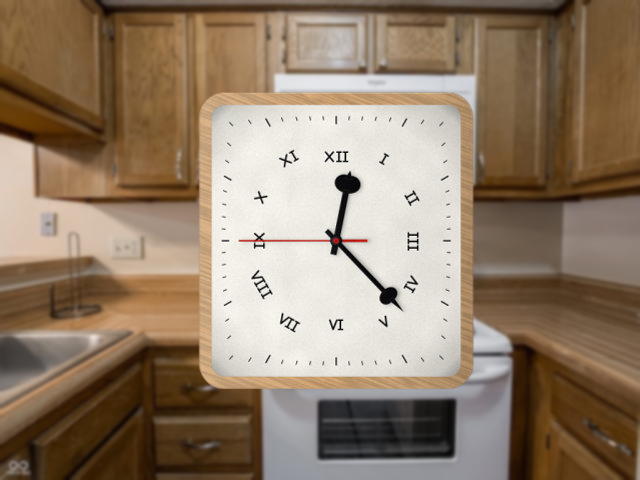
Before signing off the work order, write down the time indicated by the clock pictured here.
12:22:45
